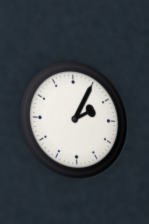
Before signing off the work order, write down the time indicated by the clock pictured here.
2:05
